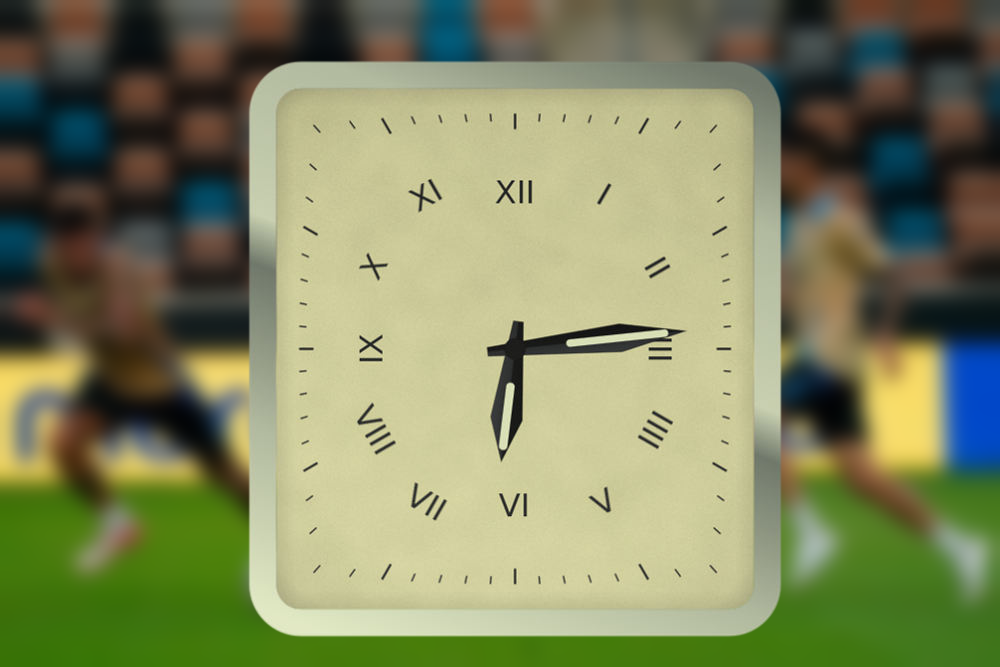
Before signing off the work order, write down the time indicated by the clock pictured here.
6:14
